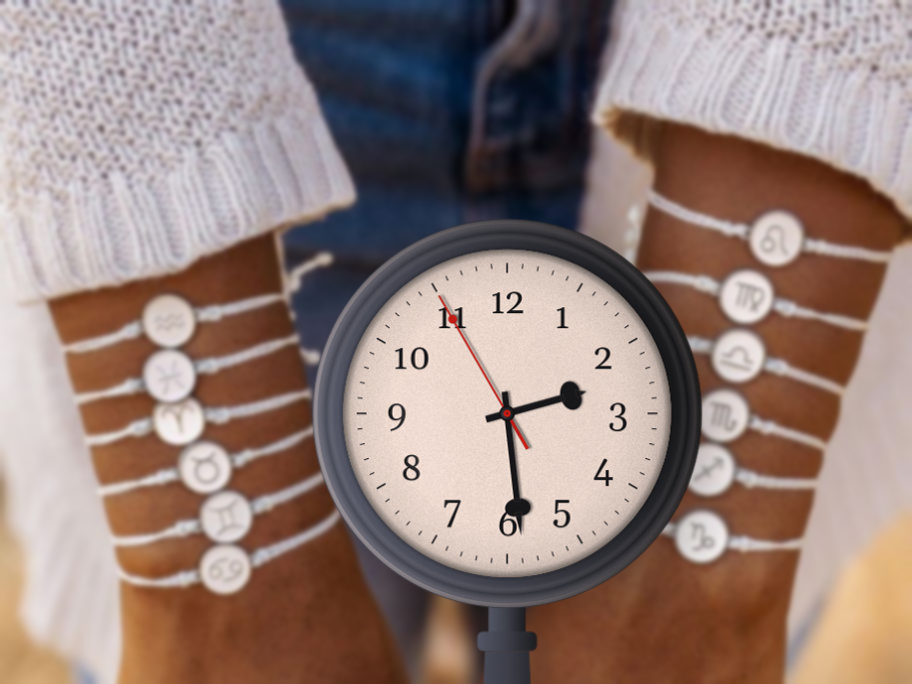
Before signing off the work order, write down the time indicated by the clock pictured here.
2:28:55
